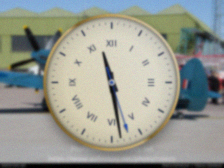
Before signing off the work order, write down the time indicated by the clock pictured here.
11:28:27
